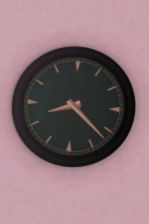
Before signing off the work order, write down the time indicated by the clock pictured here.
8:22
